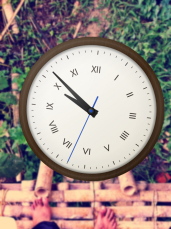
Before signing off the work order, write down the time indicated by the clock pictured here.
9:51:33
